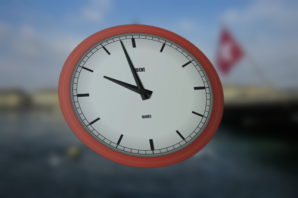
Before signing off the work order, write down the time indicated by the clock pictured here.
9:58
